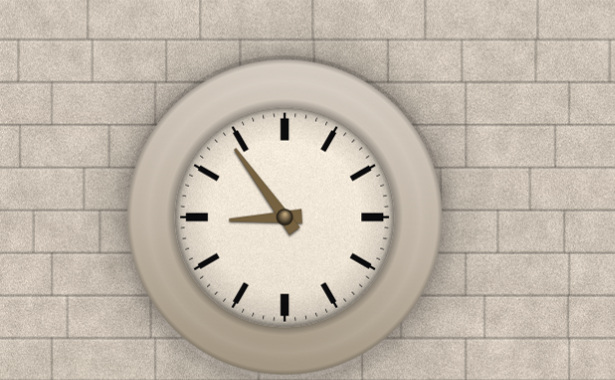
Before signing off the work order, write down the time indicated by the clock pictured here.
8:54
